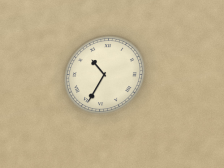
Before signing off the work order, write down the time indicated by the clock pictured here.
10:34
